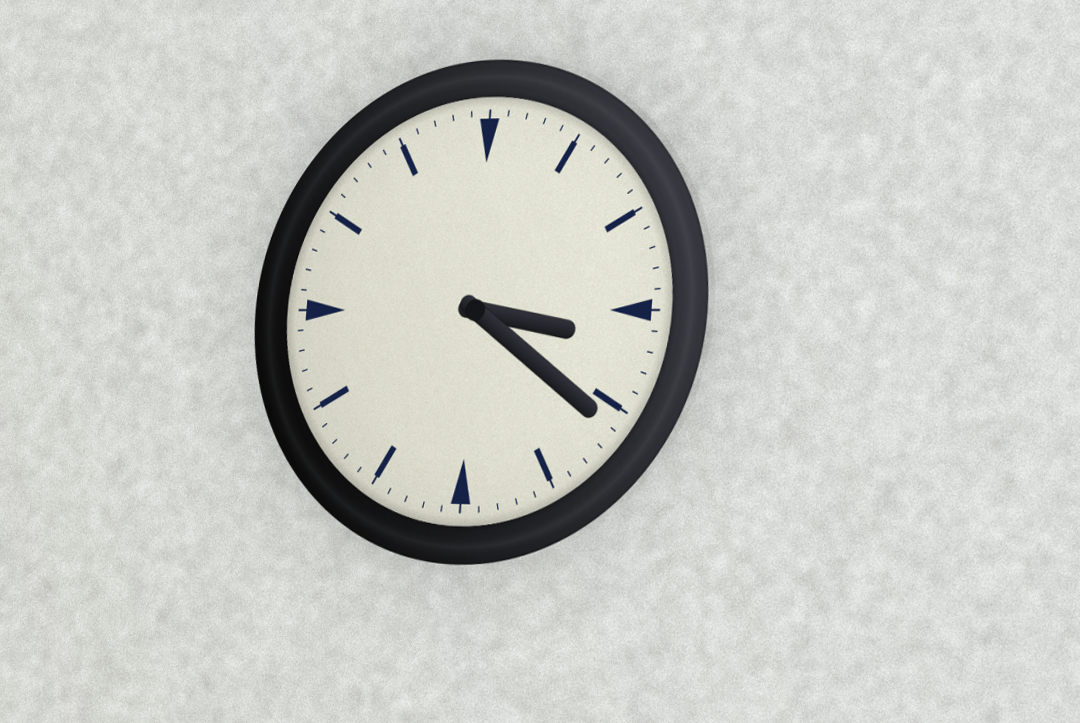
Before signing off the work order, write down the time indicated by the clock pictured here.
3:21
